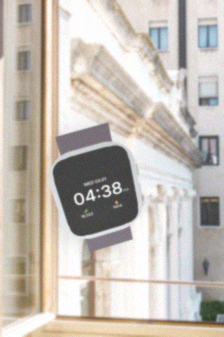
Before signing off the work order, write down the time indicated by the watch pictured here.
4:38
